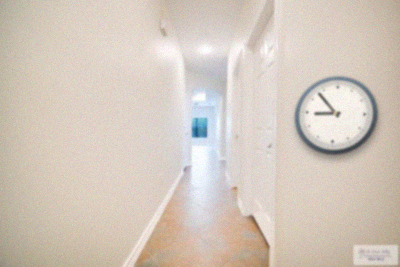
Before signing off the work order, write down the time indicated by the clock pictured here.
8:53
